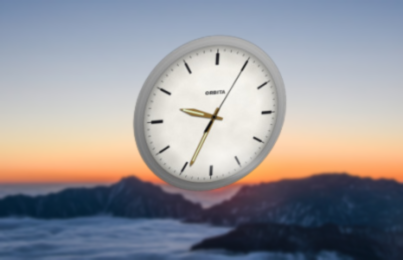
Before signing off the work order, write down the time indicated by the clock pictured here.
9:34:05
